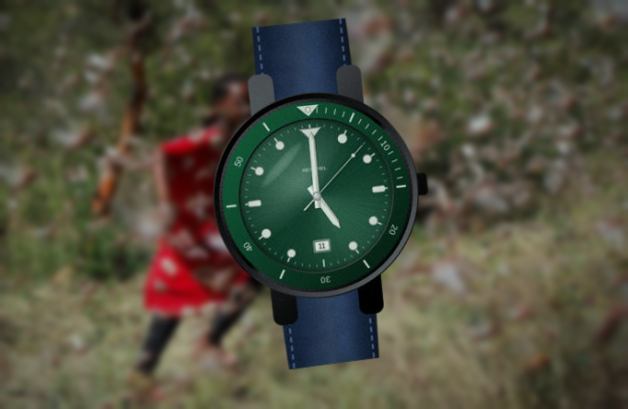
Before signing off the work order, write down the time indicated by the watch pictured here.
5:00:08
